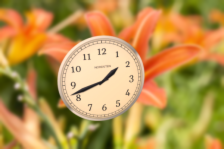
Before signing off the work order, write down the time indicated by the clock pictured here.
1:42
